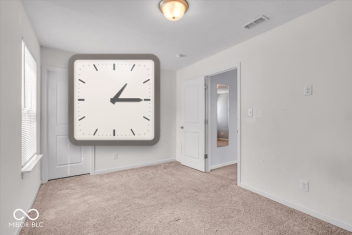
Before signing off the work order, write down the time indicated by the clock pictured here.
1:15
